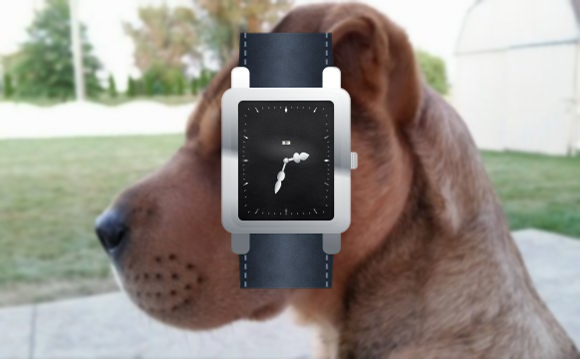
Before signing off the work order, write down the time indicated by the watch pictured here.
2:33
